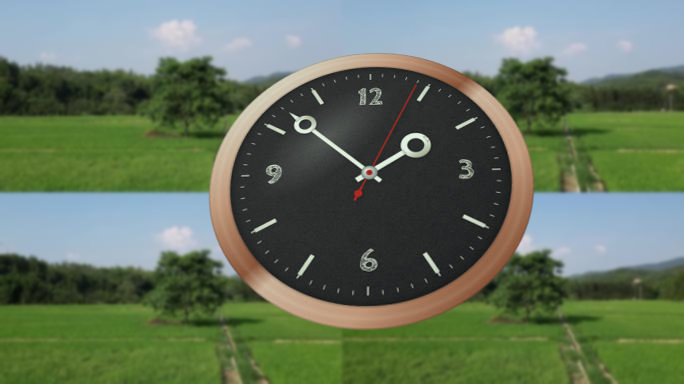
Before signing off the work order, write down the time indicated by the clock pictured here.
1:52:04
